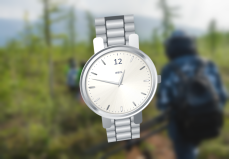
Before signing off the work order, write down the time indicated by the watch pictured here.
12:48
